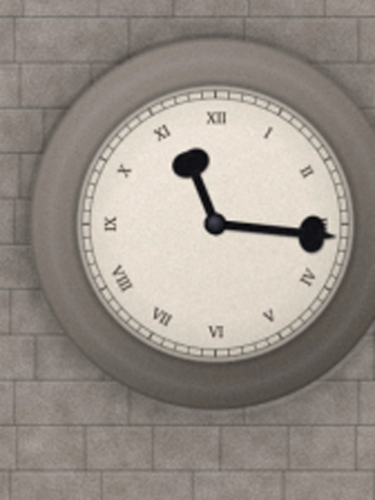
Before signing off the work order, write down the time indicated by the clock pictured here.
11:16
